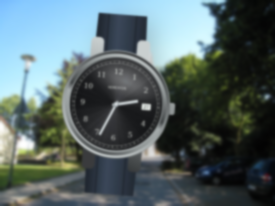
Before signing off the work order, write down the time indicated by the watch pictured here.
2:34
